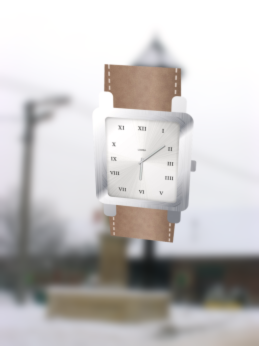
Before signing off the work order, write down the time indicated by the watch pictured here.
6:08
